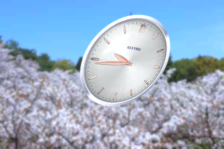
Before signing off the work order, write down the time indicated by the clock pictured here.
9:44
